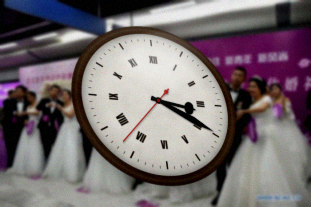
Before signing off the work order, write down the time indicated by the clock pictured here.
3:19:37
